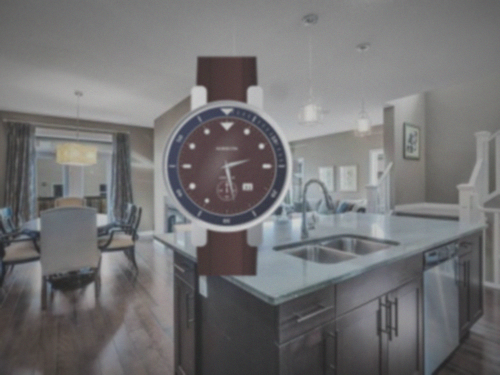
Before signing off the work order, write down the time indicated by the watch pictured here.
2:28
